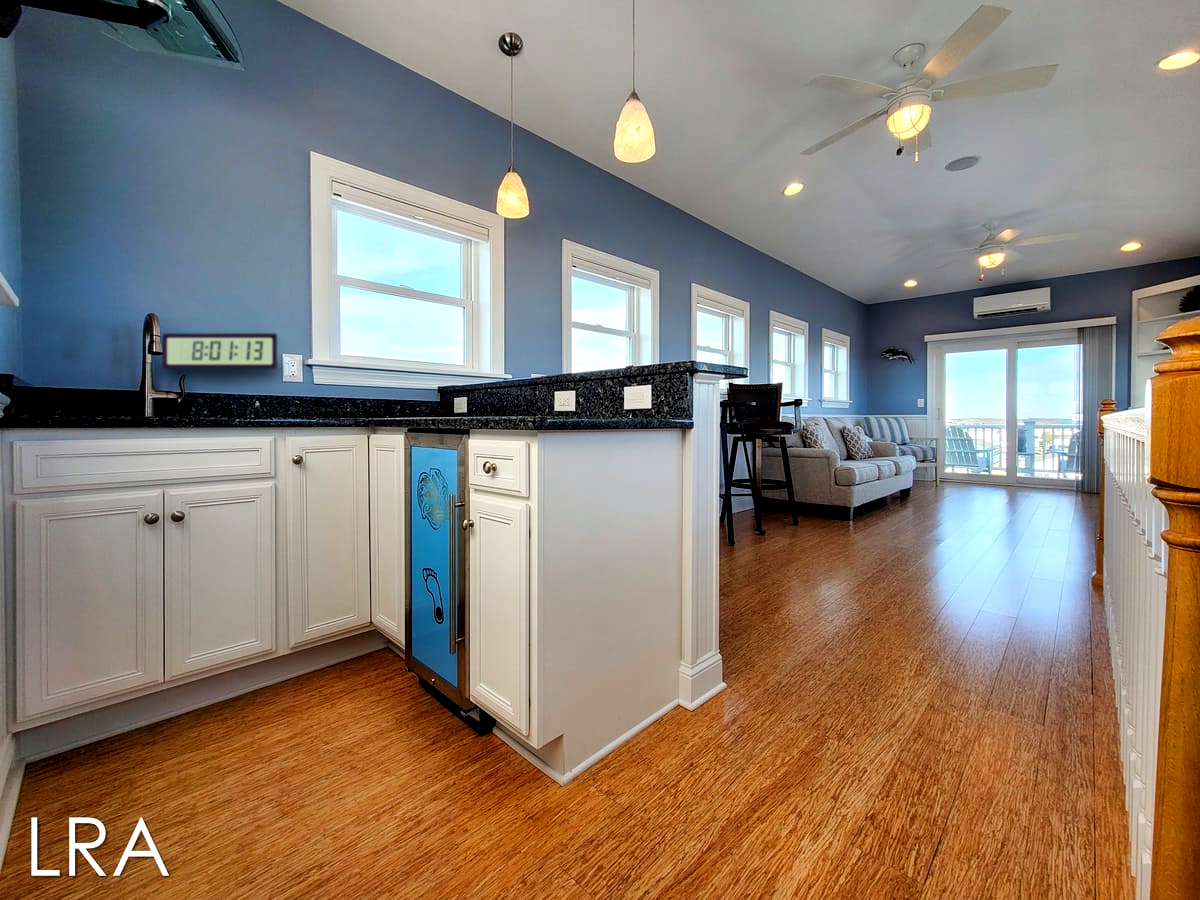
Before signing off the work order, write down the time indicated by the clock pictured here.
8:01:13
